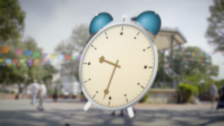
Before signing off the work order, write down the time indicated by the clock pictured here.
9:32
